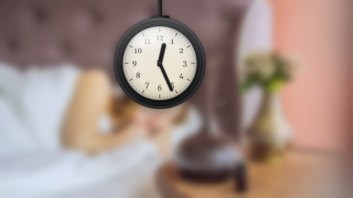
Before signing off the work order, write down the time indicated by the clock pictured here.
12:26
